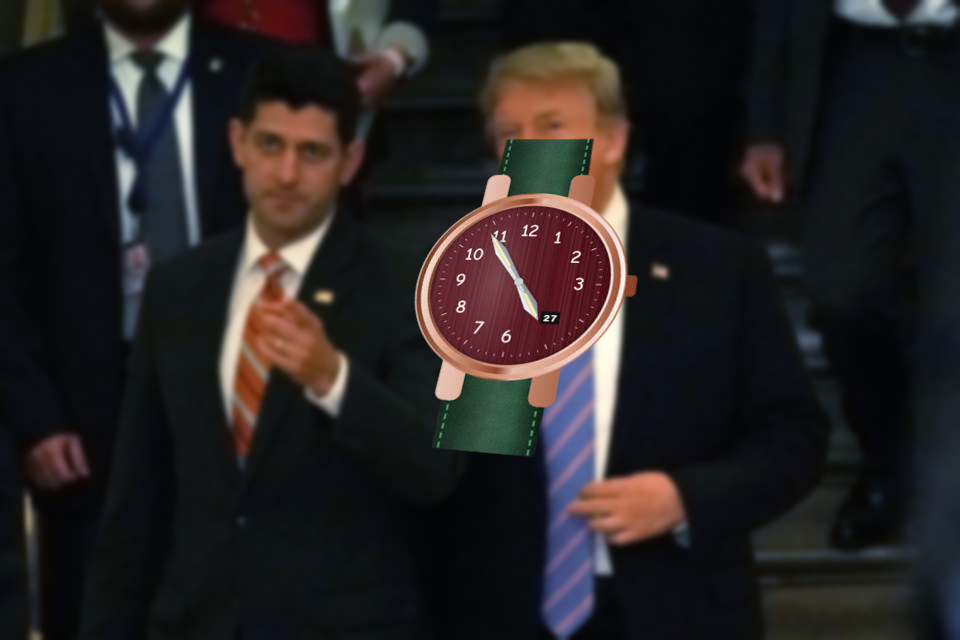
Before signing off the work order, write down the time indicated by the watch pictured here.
4:54
